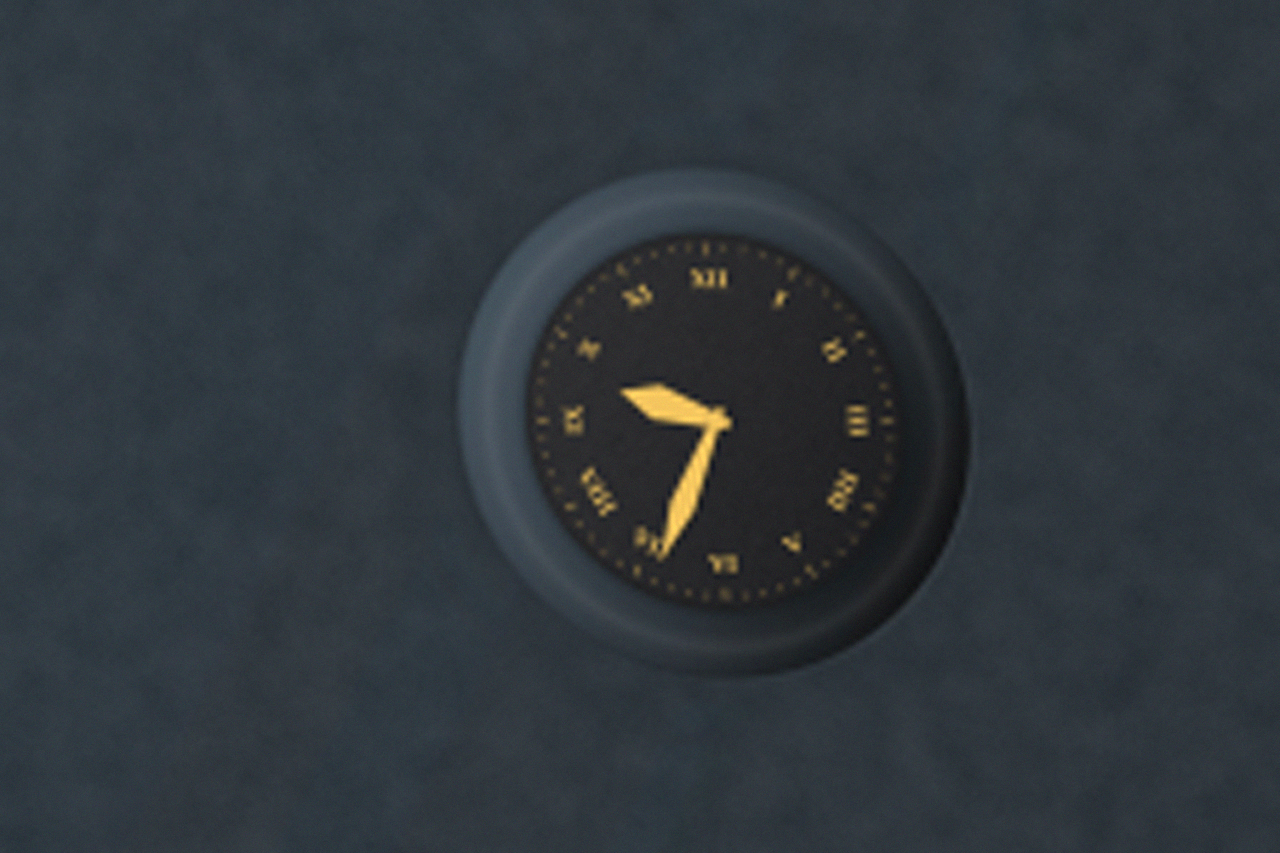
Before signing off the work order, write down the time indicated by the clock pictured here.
9:34
